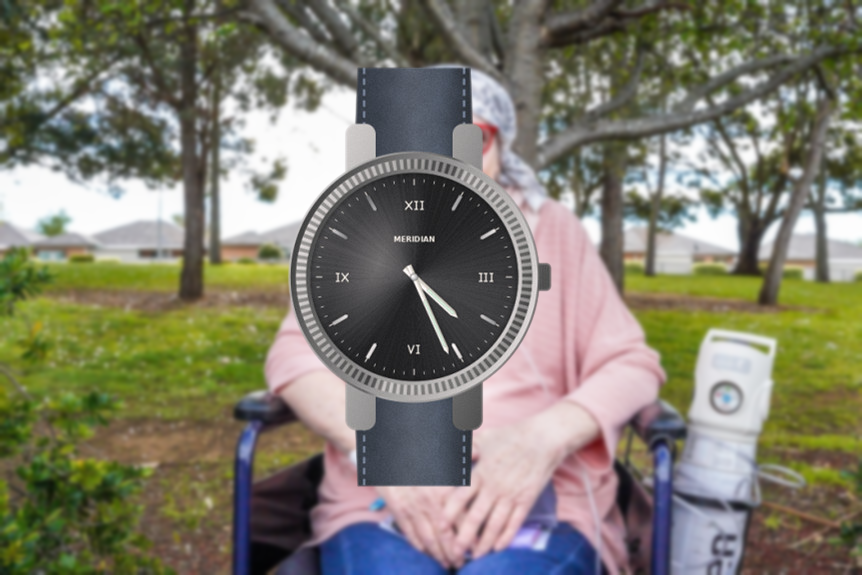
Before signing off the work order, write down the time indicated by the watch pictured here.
4:26
